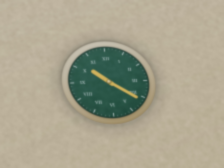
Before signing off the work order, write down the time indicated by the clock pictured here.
10:21
